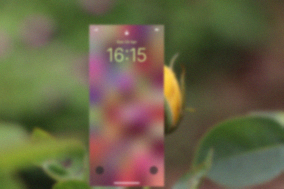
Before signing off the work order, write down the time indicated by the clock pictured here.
16:15
